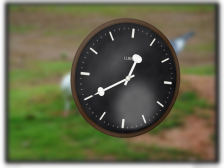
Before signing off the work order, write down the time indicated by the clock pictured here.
12:40
